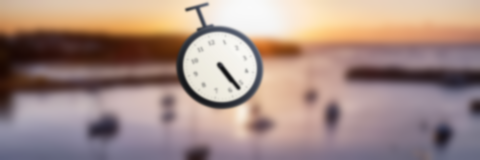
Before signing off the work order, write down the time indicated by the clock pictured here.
5:27
